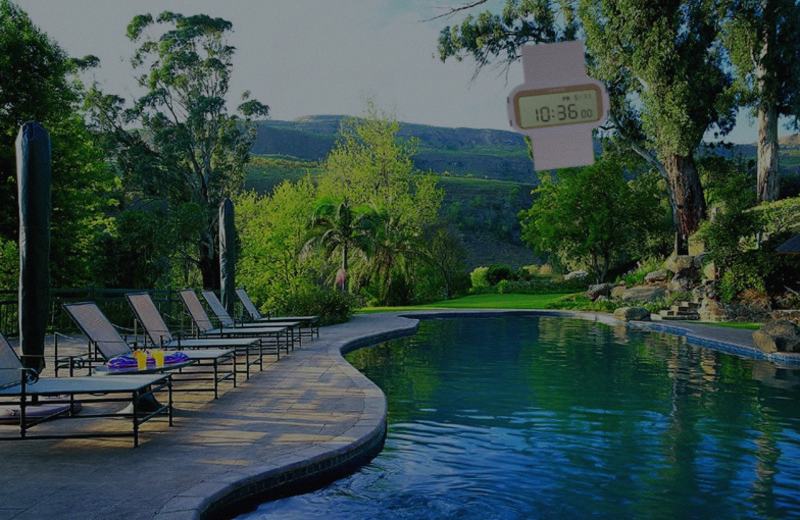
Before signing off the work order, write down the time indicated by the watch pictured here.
10:36
